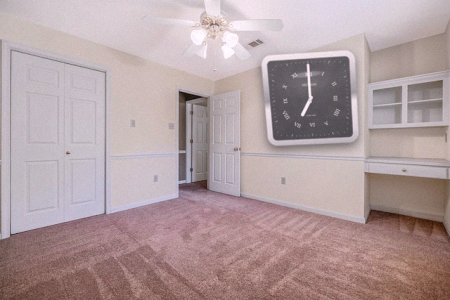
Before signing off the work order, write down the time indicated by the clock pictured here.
7:00
